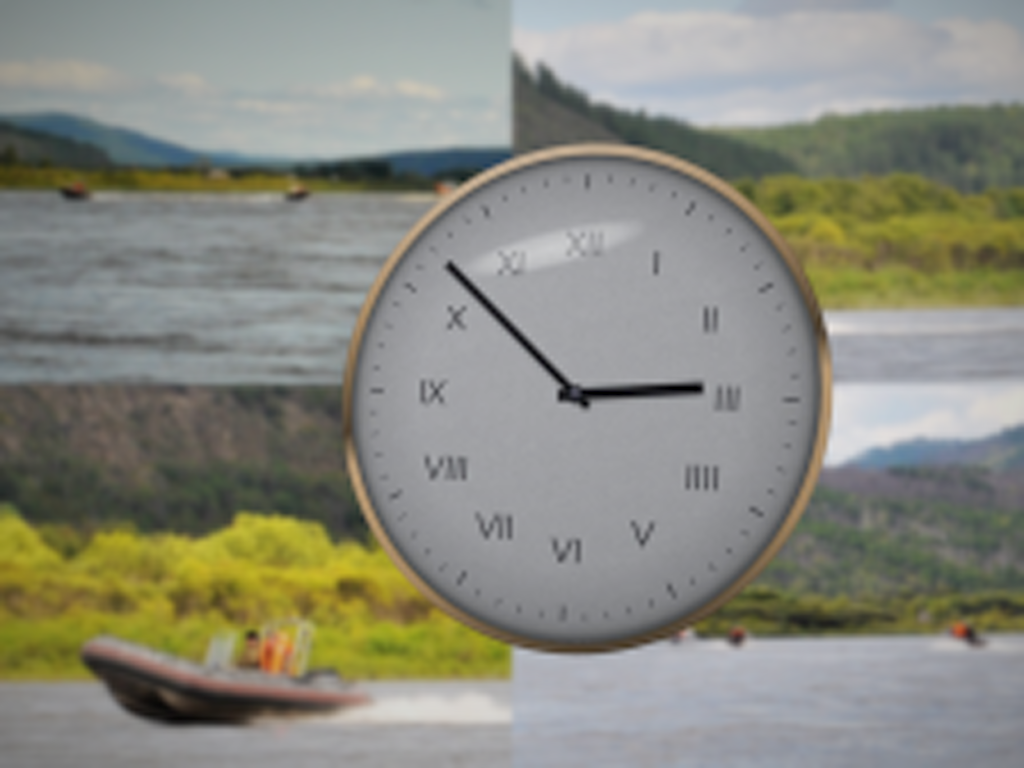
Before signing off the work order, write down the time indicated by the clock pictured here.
2:52
